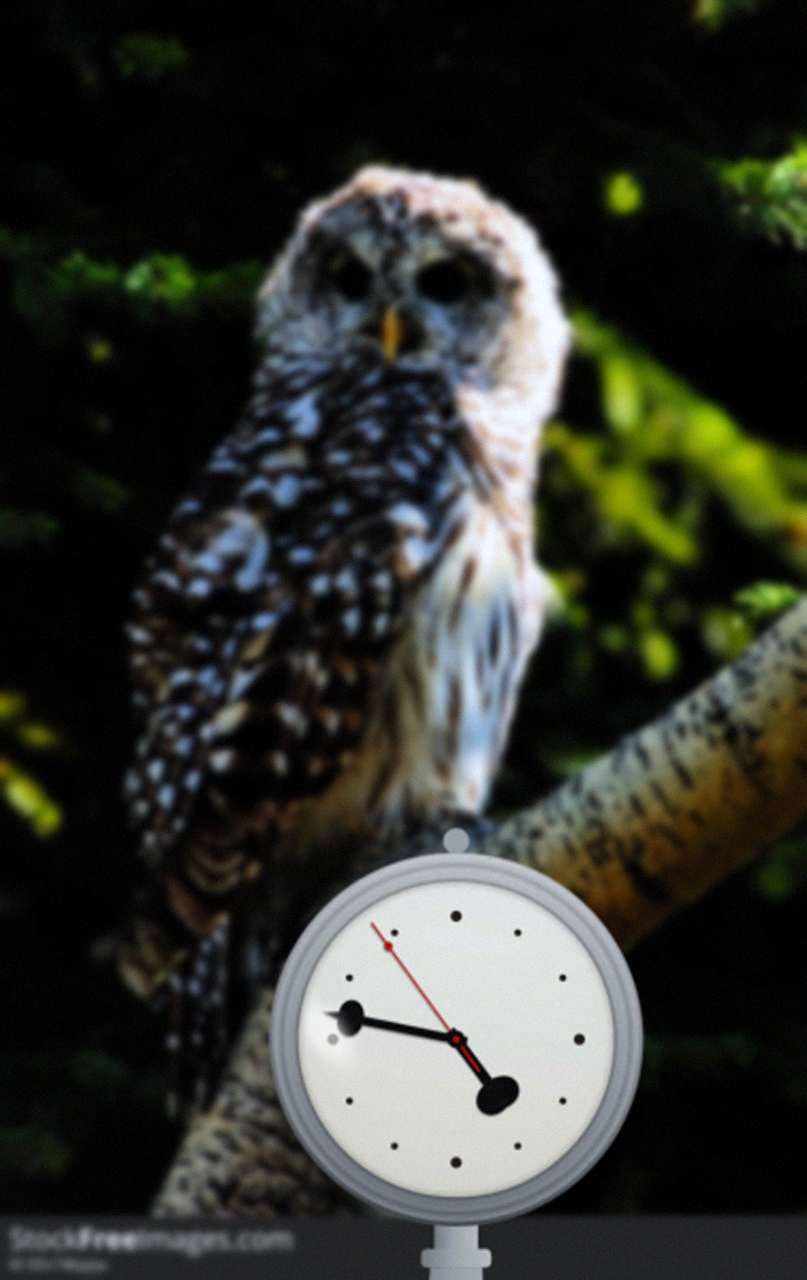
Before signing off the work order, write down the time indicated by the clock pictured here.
4:46:54
